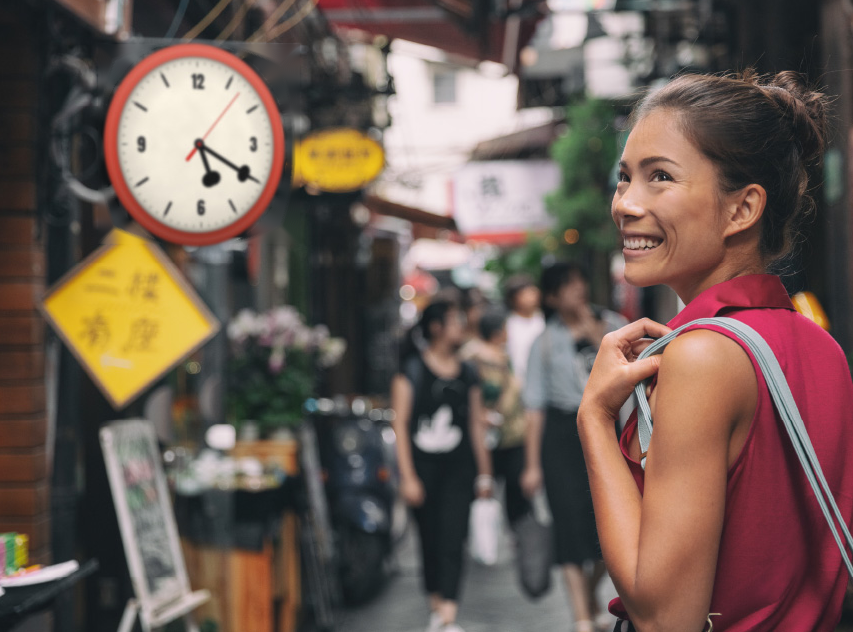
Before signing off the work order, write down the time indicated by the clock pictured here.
5:20:07
